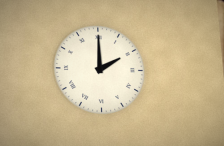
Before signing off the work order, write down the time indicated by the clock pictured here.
2:00
